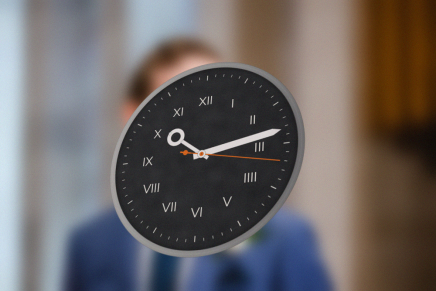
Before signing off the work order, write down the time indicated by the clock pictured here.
10:13:17
